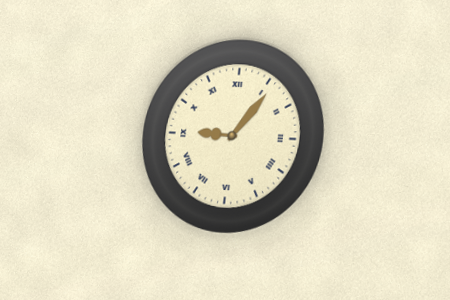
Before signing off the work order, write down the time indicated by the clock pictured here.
9:06
